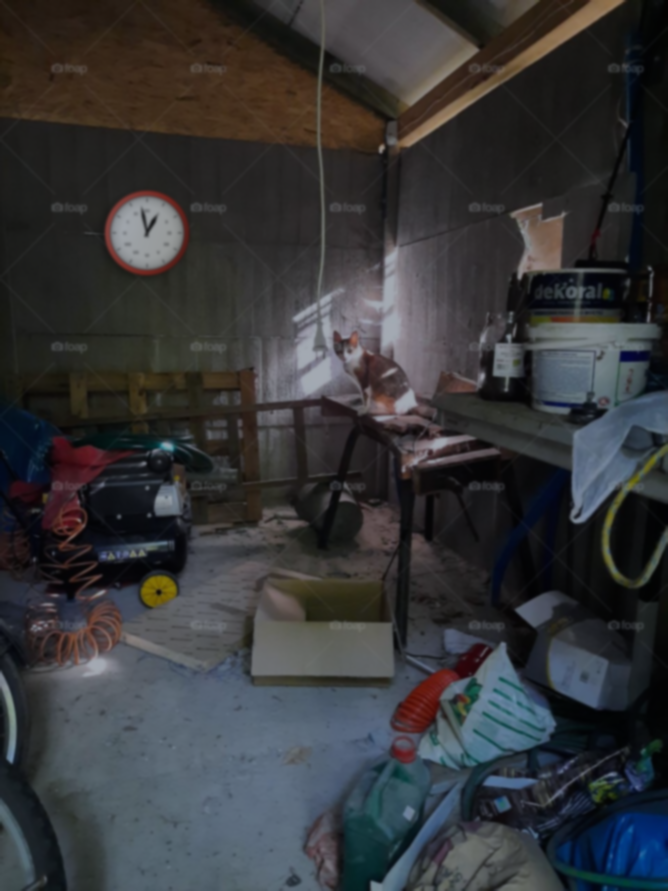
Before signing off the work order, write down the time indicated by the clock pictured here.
12:58
